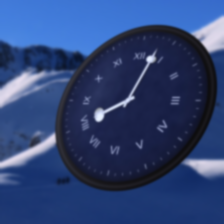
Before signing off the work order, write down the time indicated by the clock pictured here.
8:03
